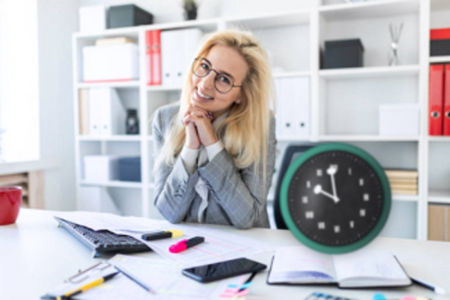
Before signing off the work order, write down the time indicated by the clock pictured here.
9:59
